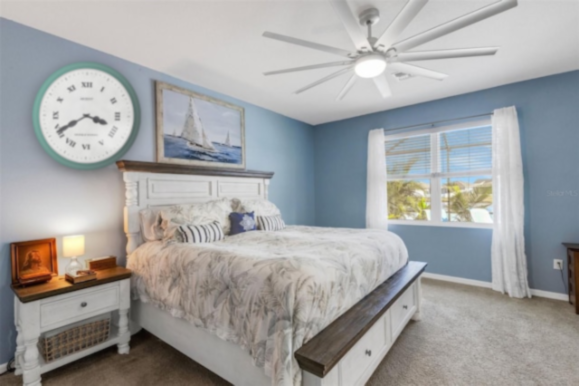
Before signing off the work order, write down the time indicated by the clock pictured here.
3:40
